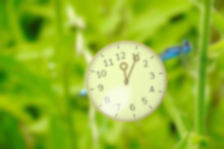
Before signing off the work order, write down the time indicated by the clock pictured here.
12:06
